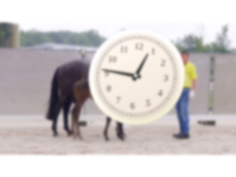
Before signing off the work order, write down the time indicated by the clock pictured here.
12:46
